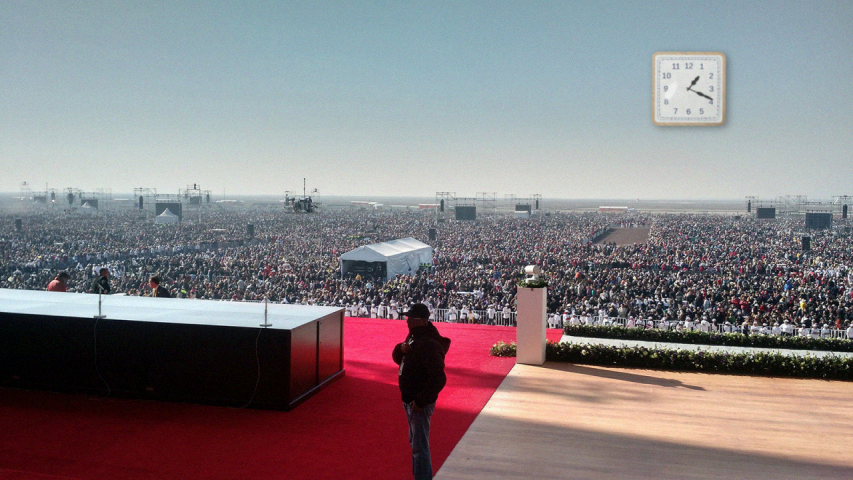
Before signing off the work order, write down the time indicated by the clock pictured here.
1:19
